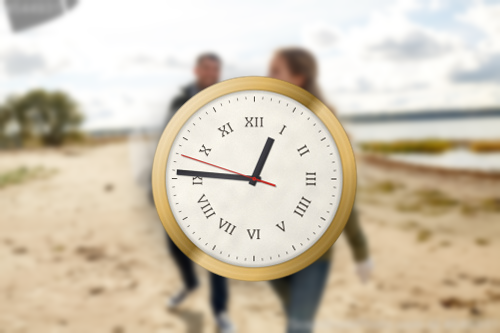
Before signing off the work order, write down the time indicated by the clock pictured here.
12:45:48
